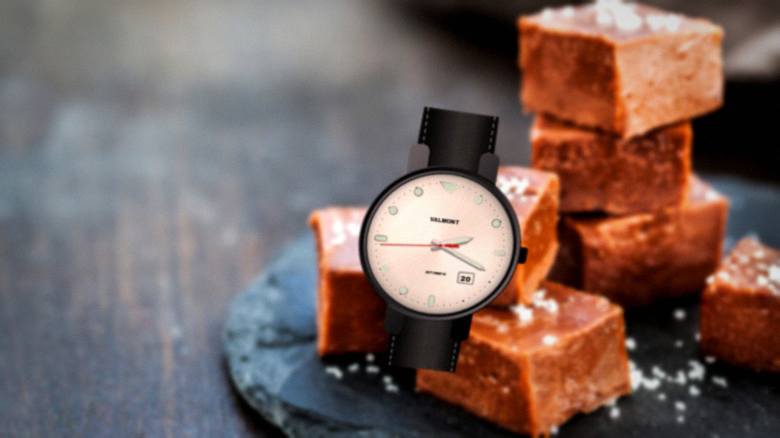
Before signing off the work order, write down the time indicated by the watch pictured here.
2:18:44
